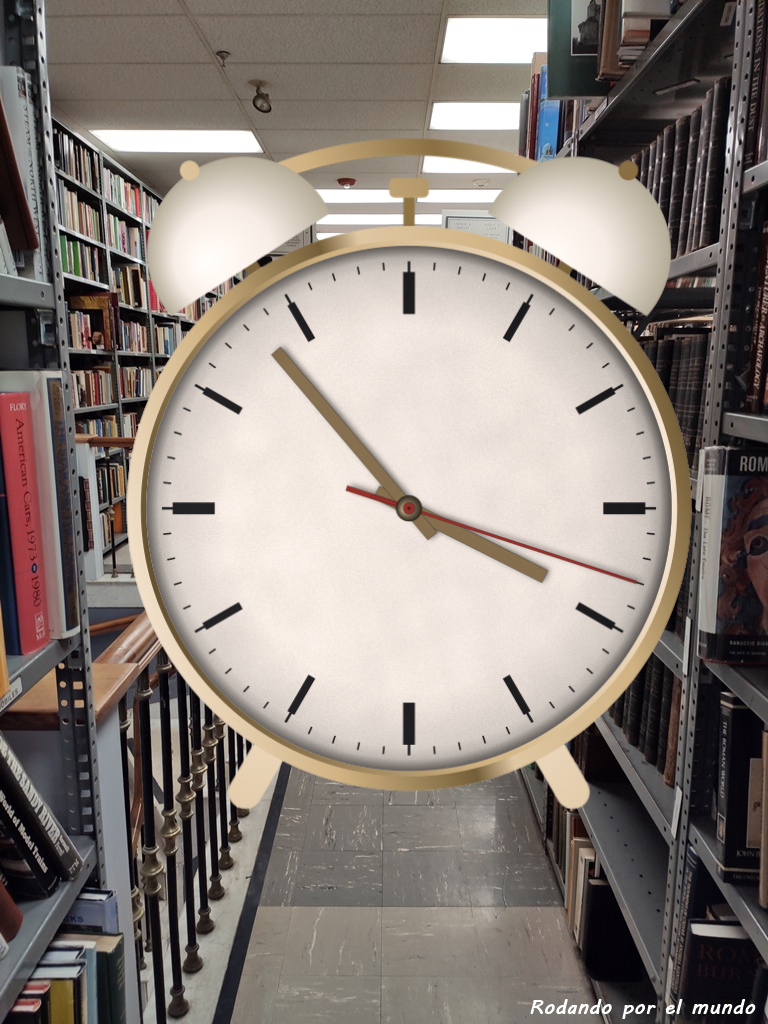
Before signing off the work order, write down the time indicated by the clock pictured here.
3:53:18
